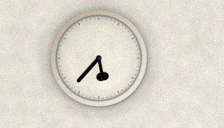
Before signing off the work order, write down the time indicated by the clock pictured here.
5:37
